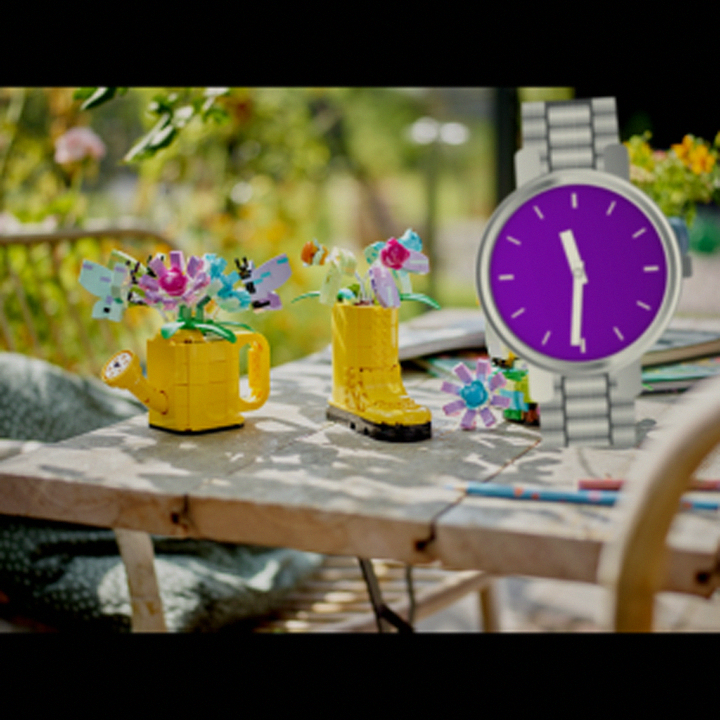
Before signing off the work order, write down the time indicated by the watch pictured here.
11:31
